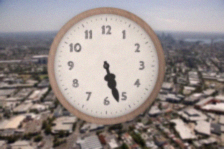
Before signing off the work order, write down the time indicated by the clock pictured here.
5:27
